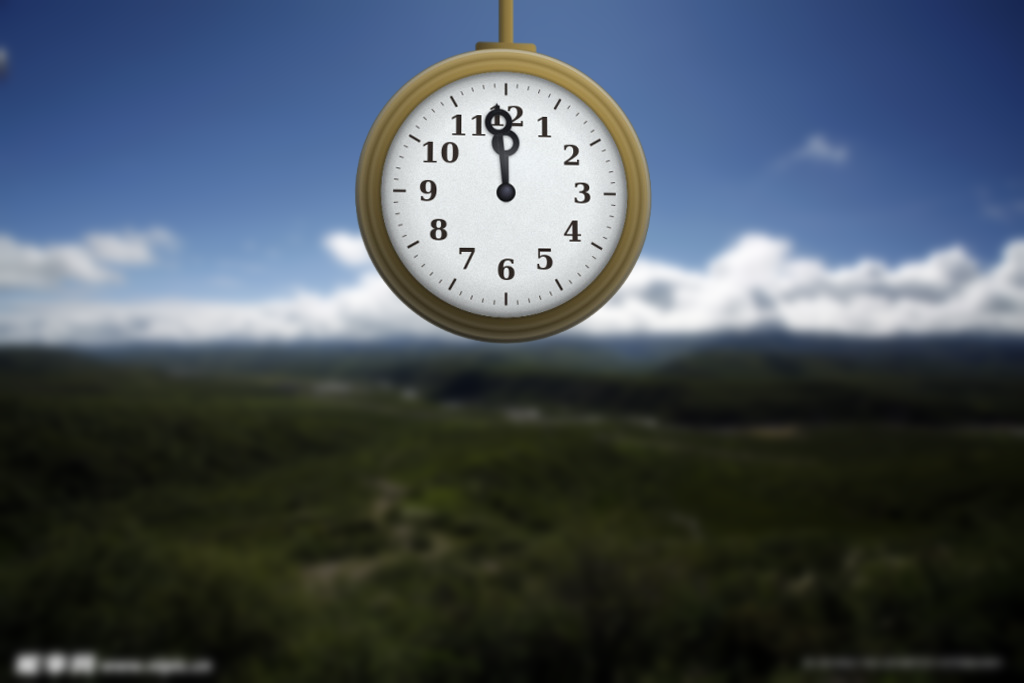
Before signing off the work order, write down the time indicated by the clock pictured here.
11:59
